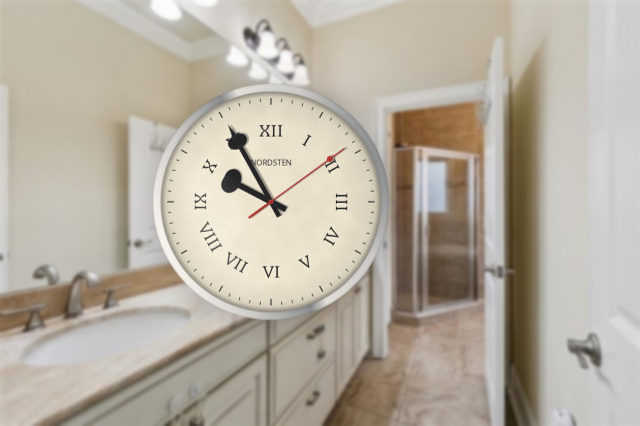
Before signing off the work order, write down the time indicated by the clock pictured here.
9:55:09
